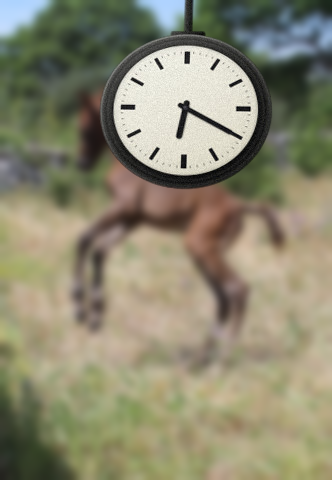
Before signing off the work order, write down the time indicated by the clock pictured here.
6:20
